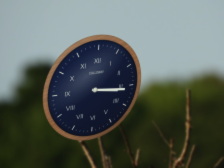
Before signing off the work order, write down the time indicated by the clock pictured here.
3:16
